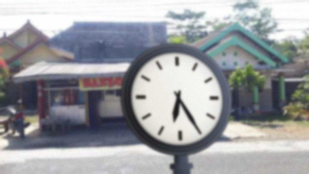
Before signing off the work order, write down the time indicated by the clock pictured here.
6:25
